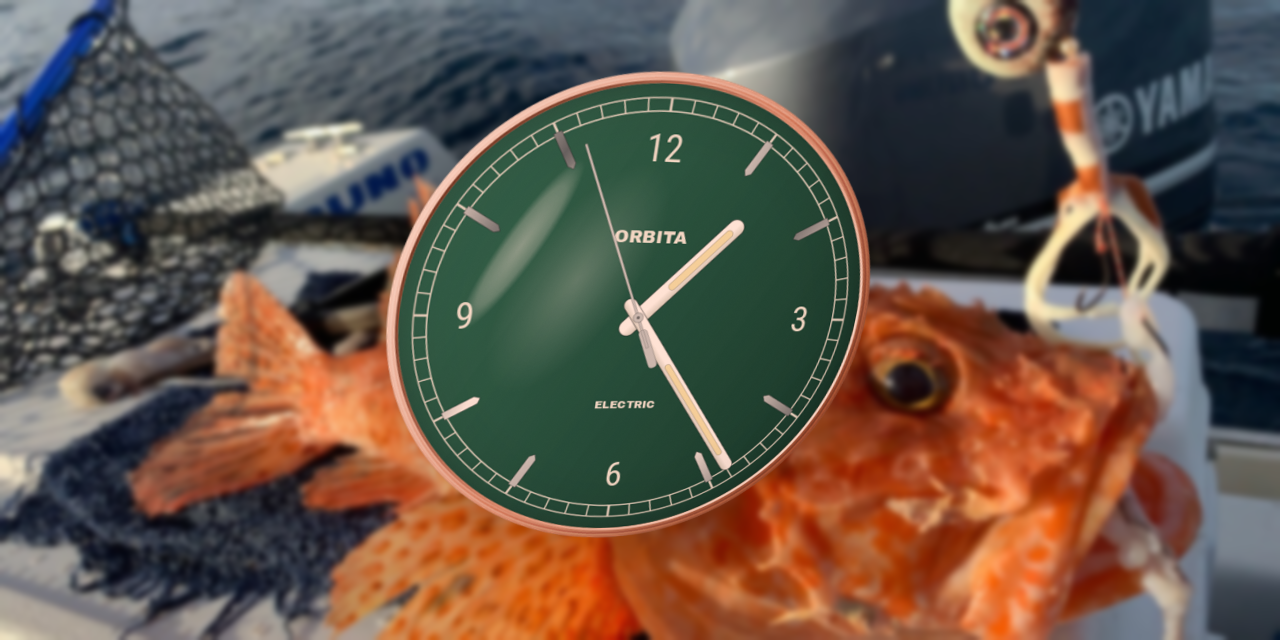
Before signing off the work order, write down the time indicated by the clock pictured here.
1:23:56
